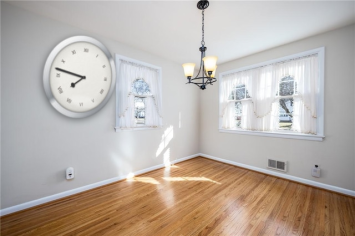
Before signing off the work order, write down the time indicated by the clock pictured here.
7:47
